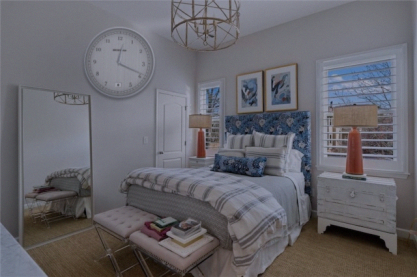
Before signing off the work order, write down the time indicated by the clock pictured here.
12:19
